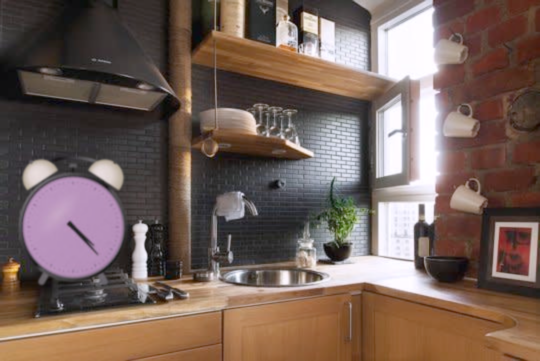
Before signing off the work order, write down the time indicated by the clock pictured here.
4:23
